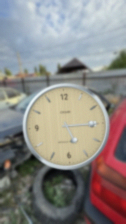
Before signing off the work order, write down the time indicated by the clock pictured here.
5:15
